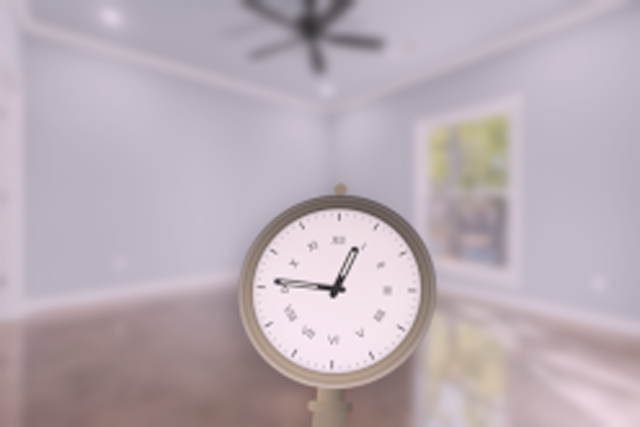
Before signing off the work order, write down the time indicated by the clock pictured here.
12:46
